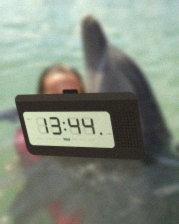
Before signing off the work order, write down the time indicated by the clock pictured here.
13:44
